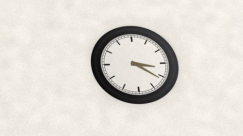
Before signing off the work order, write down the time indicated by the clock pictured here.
3:21
